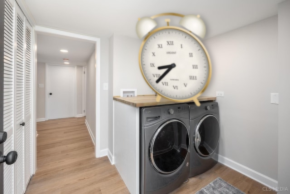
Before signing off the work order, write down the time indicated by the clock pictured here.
8:38
